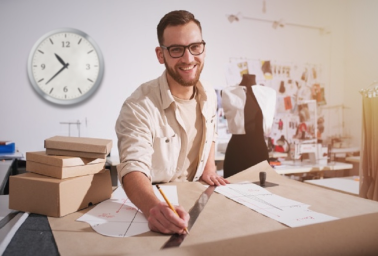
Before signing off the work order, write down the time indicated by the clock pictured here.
10:38
